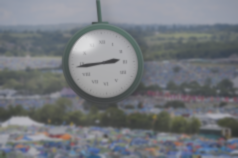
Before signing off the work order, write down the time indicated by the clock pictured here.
2:44
